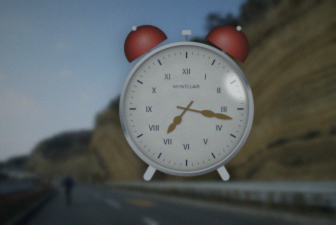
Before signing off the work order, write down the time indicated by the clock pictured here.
7:17
